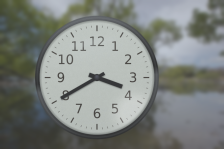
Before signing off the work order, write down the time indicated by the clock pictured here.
3:40
